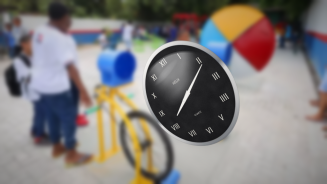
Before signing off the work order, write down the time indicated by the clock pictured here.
8:11
